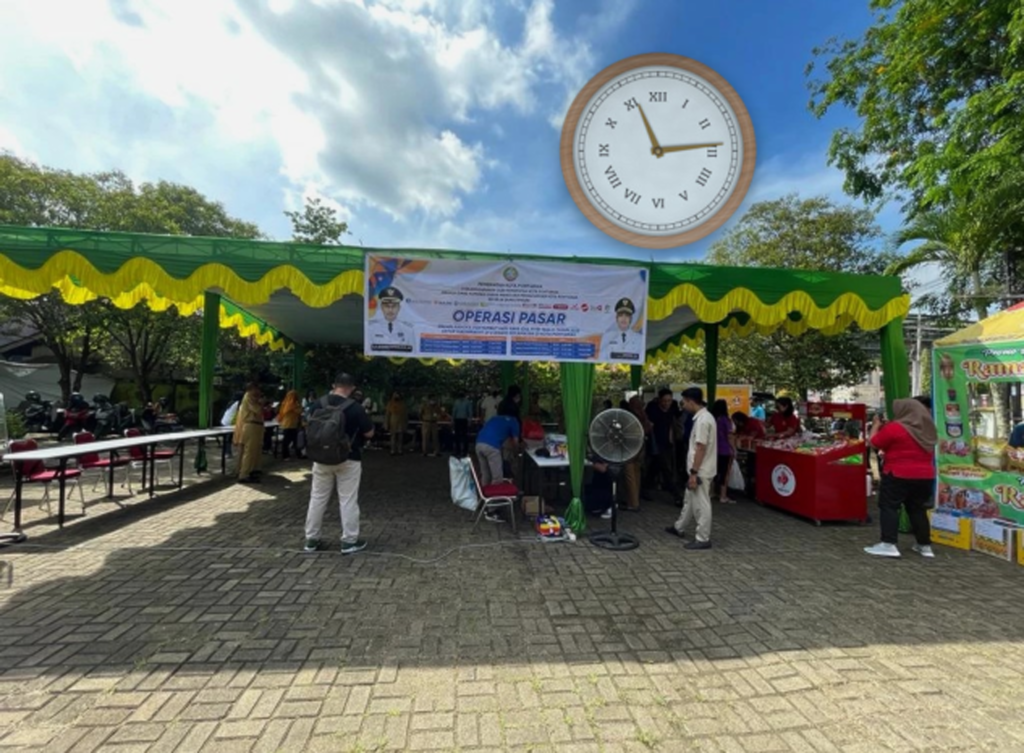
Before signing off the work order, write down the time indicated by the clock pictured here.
11:14
